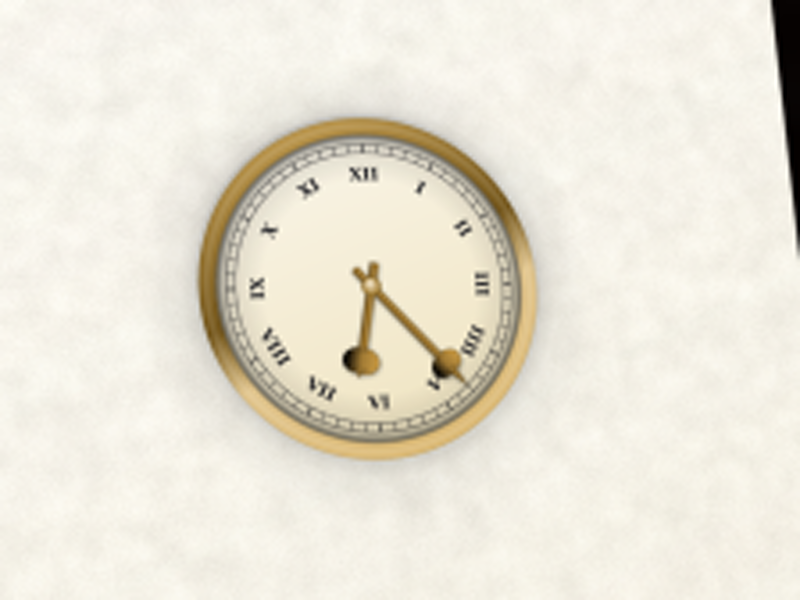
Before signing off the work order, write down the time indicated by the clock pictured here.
6:23
